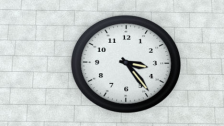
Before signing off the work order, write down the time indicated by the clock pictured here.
3:24
